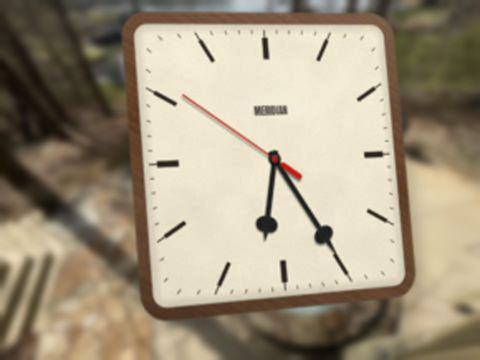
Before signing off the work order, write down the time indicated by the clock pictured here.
6:24:51
